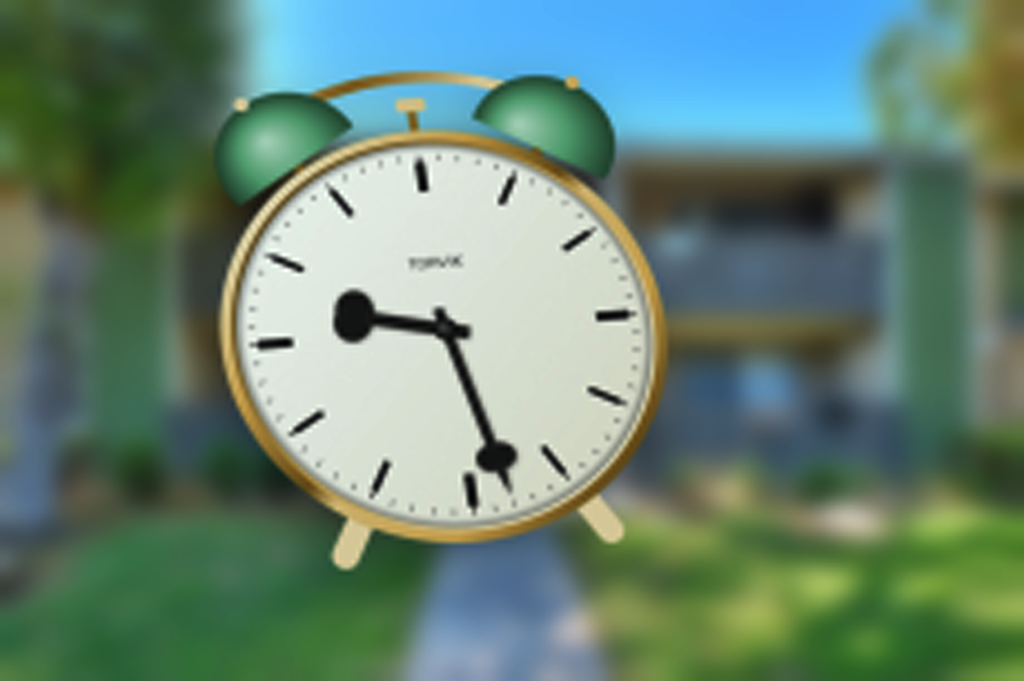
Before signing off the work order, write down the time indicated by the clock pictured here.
9:28
